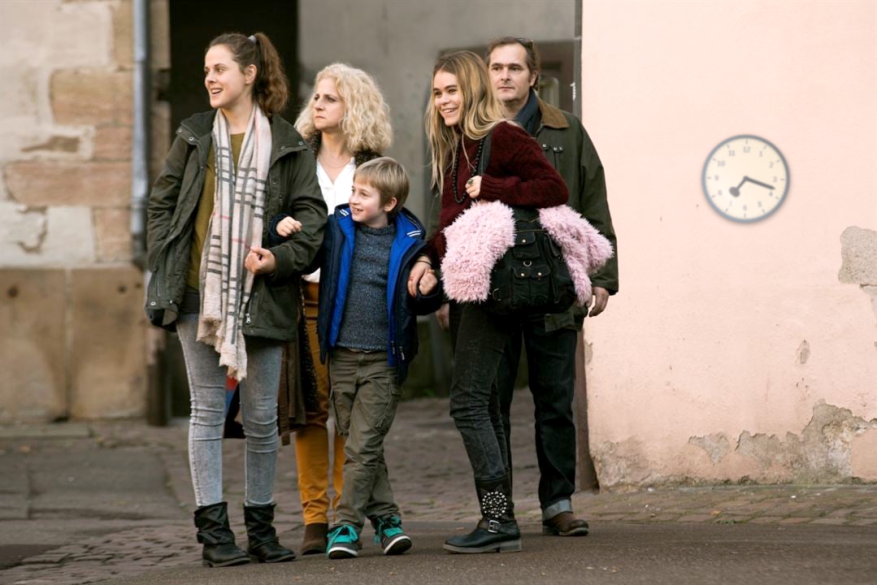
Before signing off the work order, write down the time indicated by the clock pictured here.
7:18
